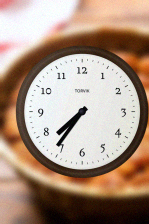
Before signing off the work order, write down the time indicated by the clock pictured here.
7:36
